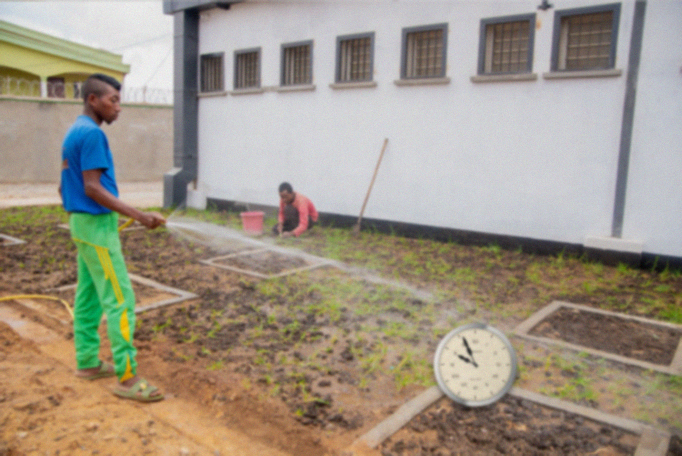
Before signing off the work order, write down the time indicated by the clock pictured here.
9:56
